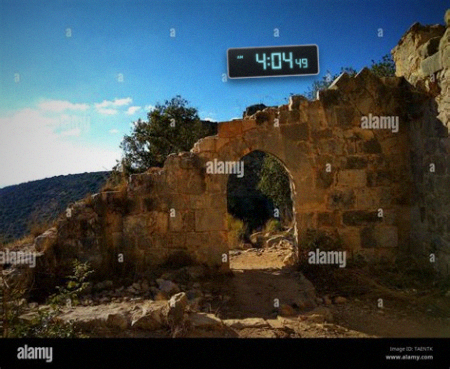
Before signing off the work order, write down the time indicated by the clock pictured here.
4:04:49
